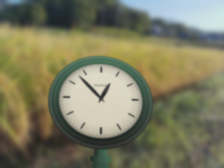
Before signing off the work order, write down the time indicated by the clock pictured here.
12:53
